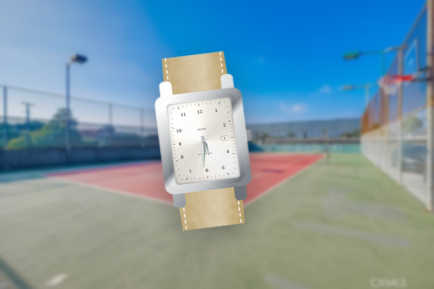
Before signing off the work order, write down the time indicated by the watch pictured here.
5:31
